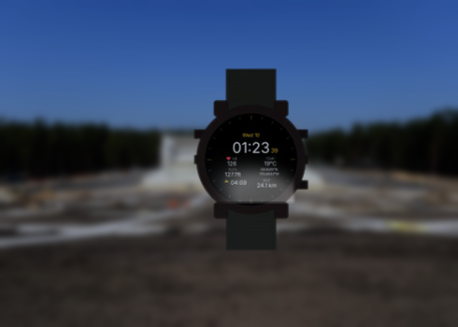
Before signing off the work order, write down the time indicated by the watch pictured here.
1:23
